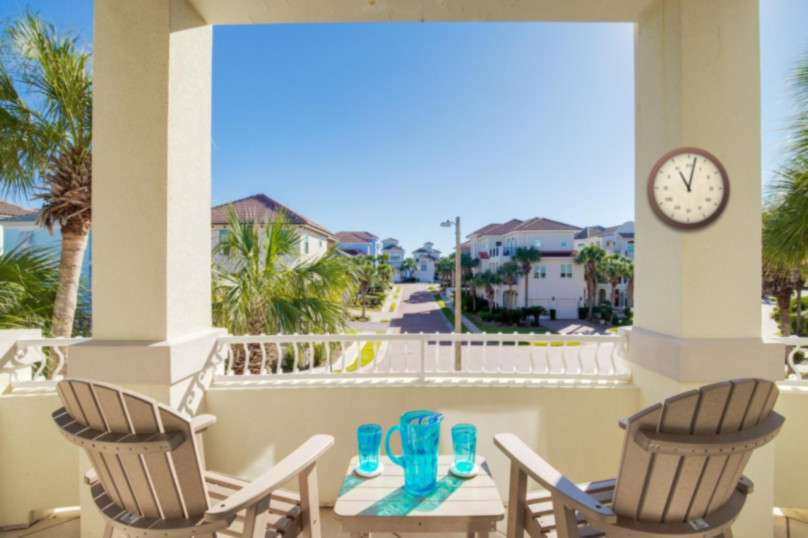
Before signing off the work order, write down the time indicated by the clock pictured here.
11:02
